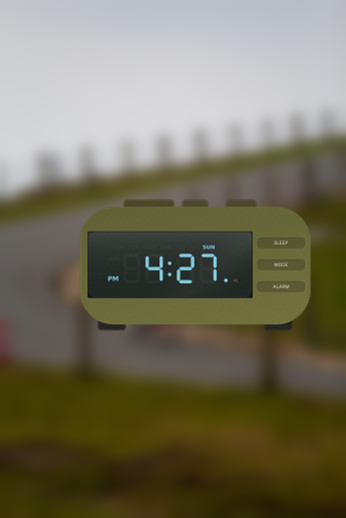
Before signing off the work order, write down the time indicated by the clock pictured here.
4:27
